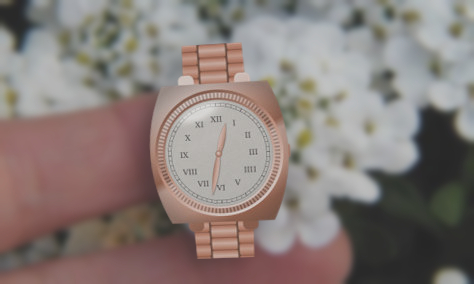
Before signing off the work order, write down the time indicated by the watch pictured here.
12:32
